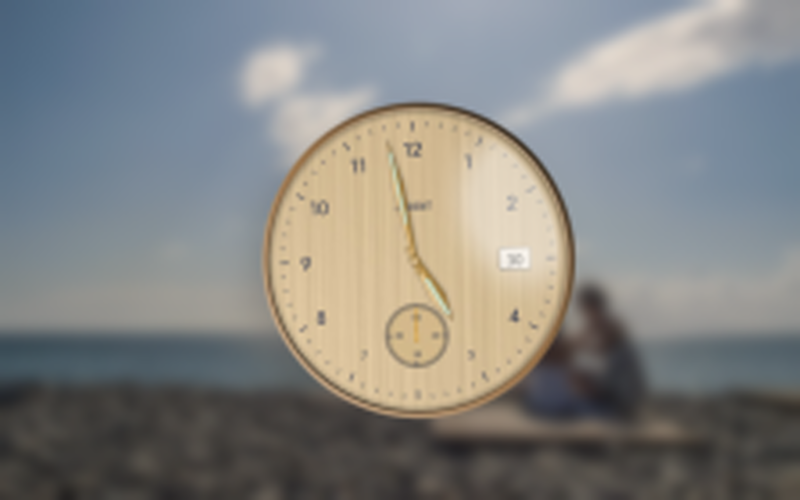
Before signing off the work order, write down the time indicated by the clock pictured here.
4:58
